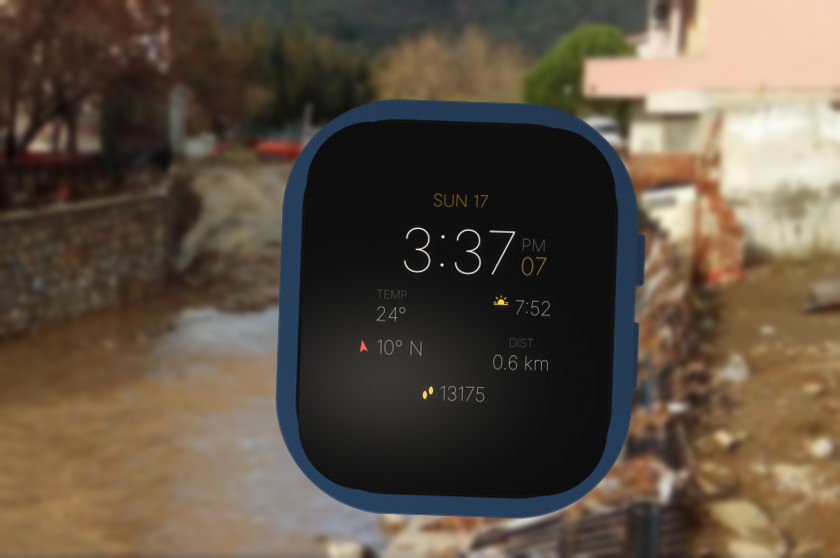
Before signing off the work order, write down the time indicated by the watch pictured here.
3:37:07
